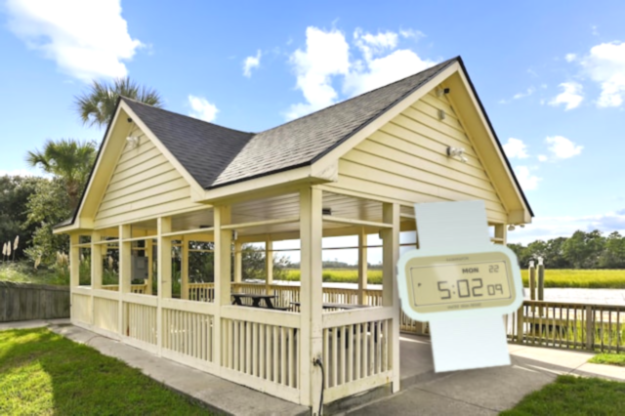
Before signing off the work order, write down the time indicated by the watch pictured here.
5:02
